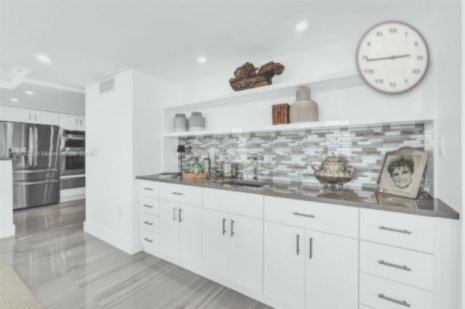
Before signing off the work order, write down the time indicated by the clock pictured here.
2:44
